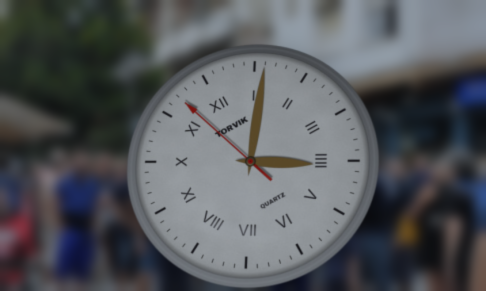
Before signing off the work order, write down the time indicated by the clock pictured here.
4:05:57
